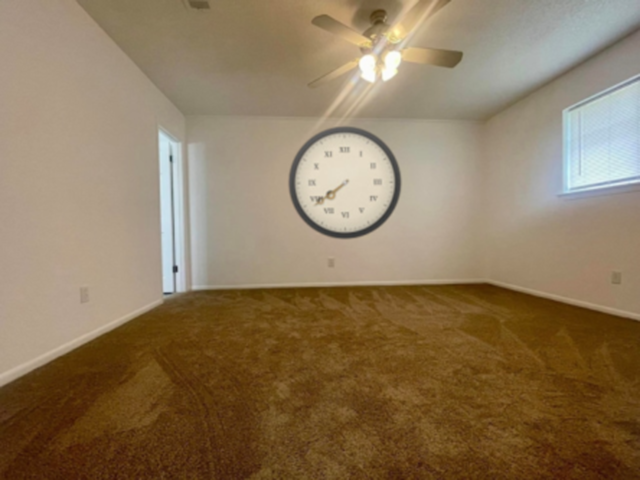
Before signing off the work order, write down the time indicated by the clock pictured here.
7:39
